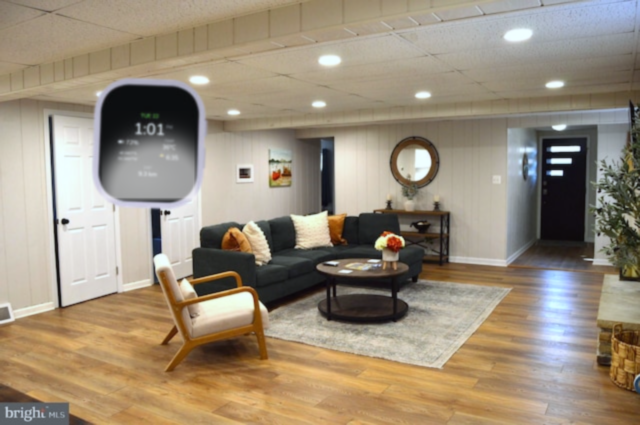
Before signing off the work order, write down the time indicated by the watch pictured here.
1:01
